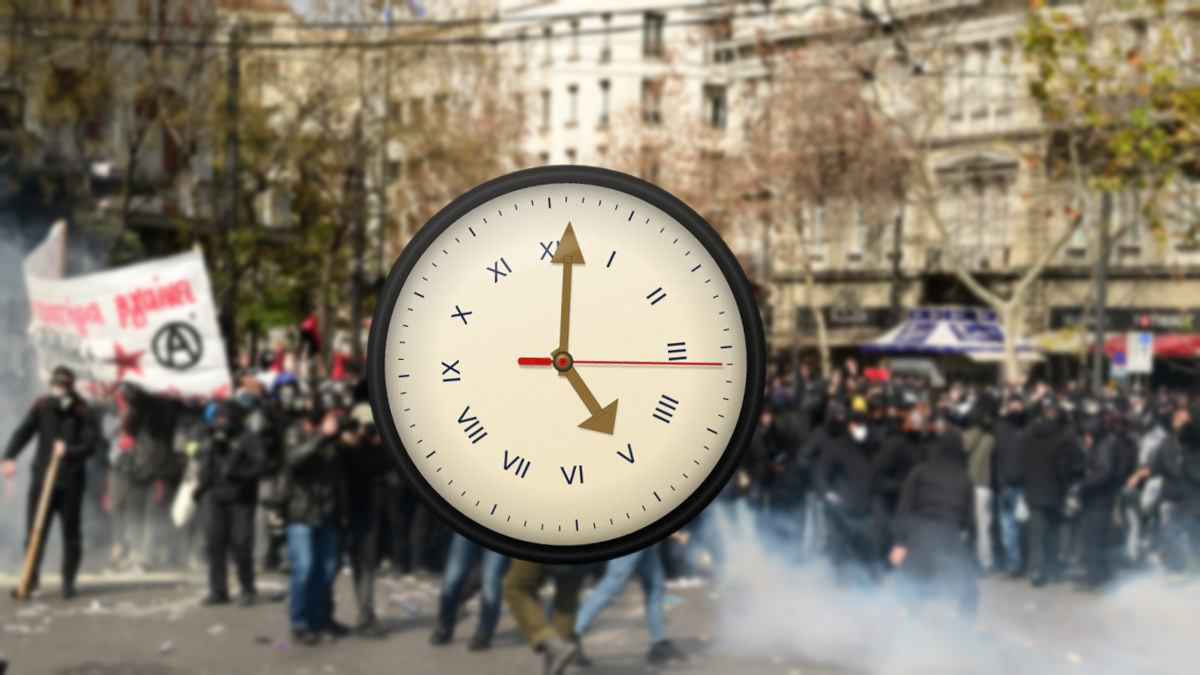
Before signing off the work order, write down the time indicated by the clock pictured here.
5:01:16
